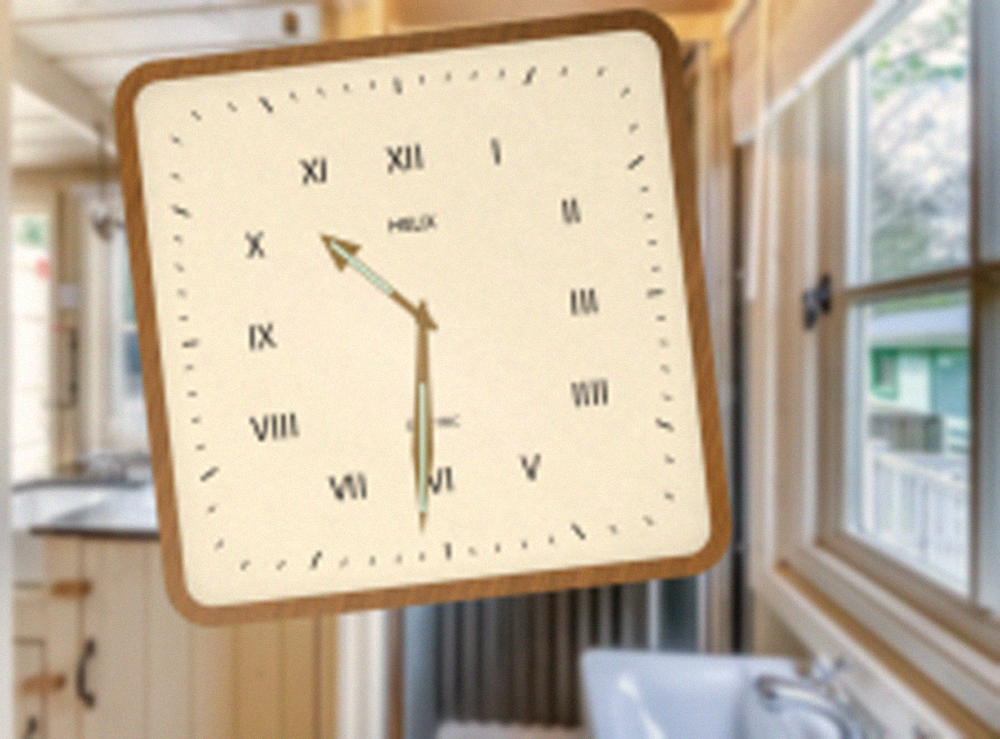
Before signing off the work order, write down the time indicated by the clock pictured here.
10:31
